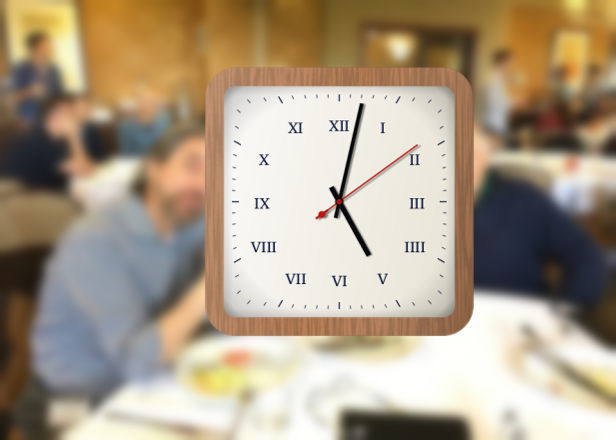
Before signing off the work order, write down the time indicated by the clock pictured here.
5:02:09
